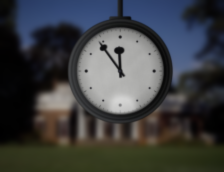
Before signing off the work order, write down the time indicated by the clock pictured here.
11:54
